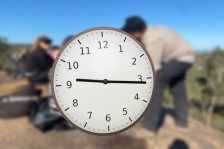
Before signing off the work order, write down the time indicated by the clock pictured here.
9:16
